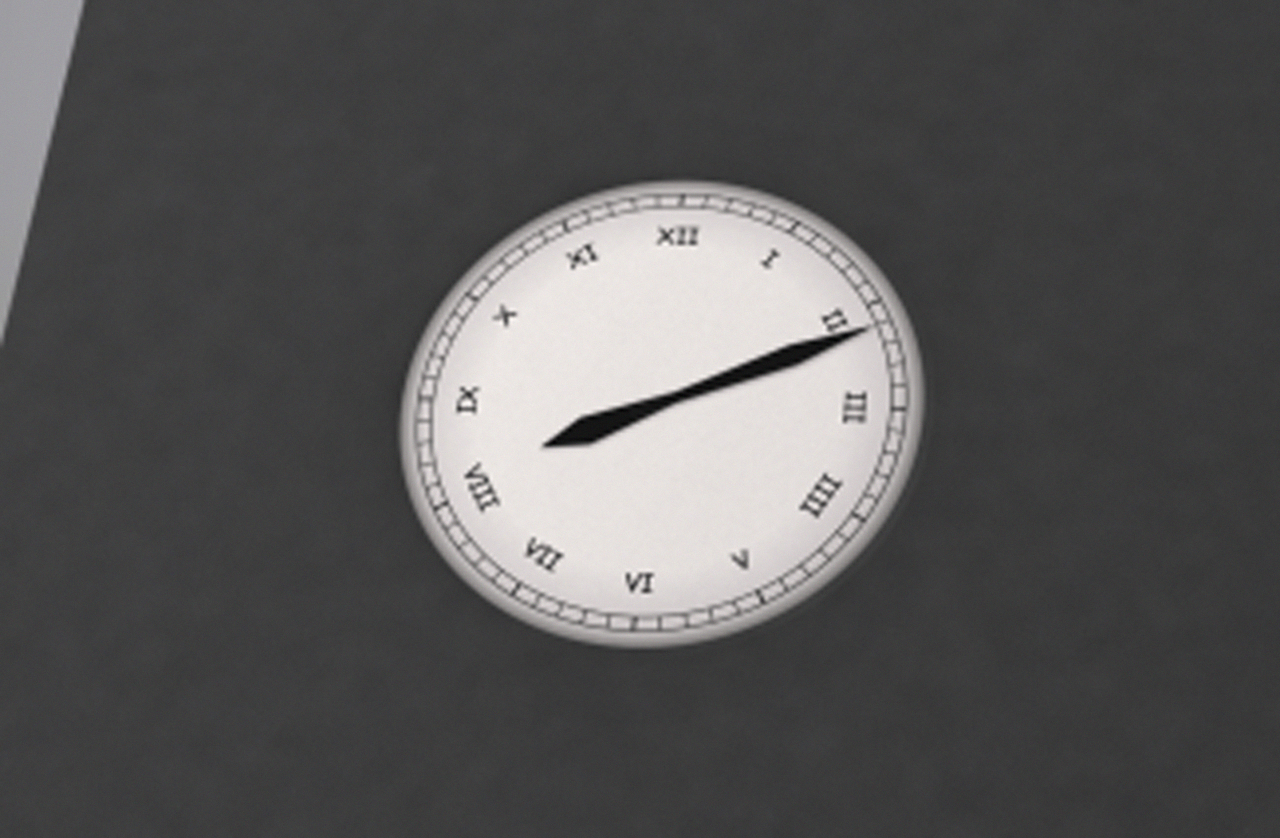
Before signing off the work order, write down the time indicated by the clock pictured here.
8:11
